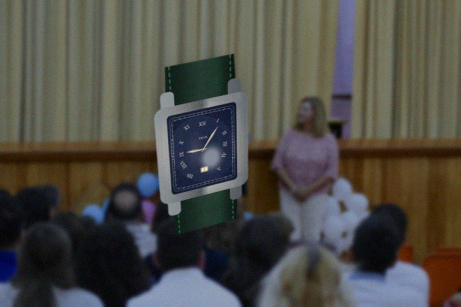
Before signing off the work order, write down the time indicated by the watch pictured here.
9:06
